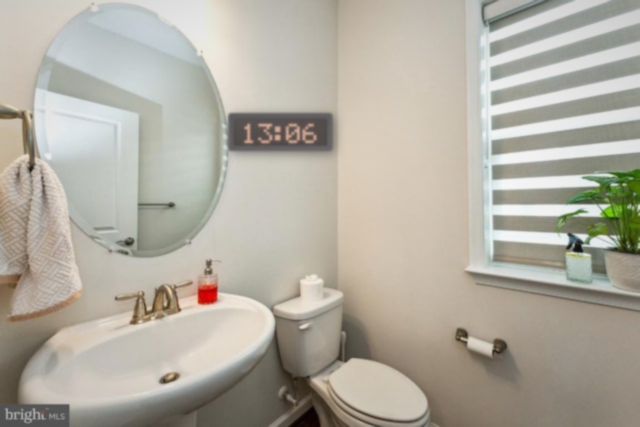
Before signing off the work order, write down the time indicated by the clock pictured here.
13:06
